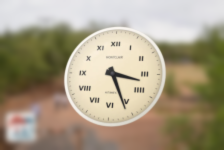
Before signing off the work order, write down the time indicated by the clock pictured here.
3:26
